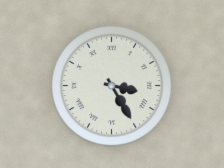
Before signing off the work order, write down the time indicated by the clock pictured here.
3:25
